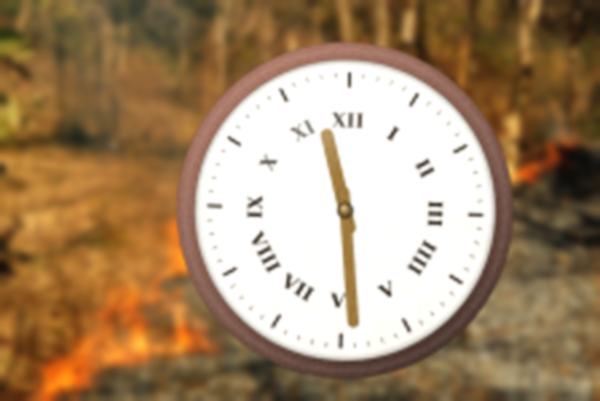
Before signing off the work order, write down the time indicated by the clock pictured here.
11:29
